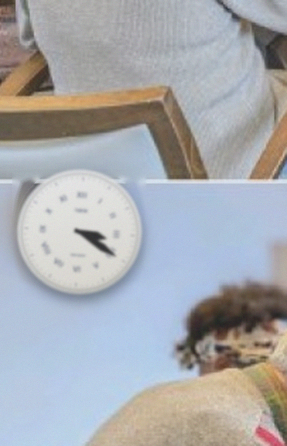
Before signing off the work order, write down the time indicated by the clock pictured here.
3:20
